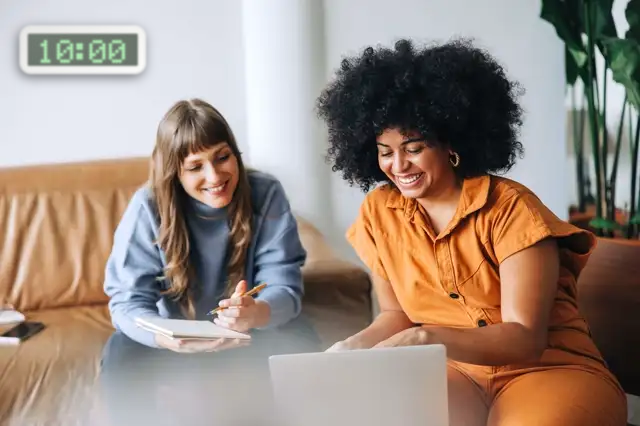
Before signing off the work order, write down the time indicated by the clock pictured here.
10:00
